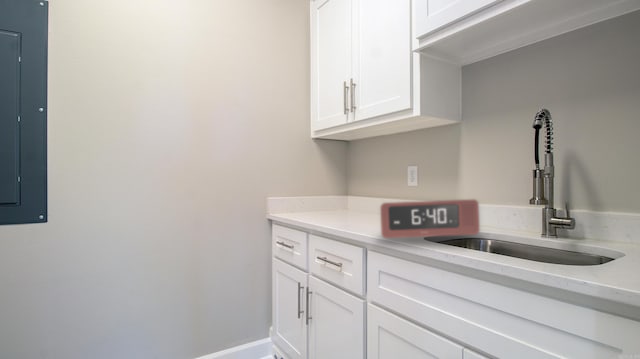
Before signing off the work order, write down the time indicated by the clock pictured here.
6:40
